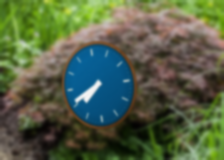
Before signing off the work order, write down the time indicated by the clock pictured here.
7:41
